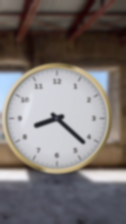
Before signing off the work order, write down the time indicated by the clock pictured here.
8:22
